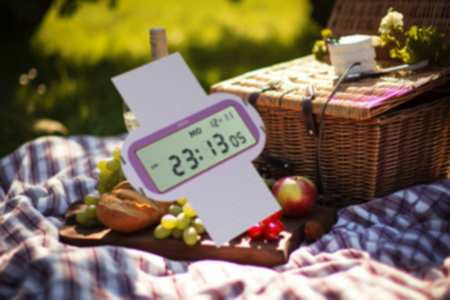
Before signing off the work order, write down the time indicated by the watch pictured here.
23:13:05
